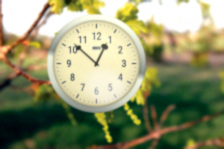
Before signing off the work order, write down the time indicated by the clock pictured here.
12:52
